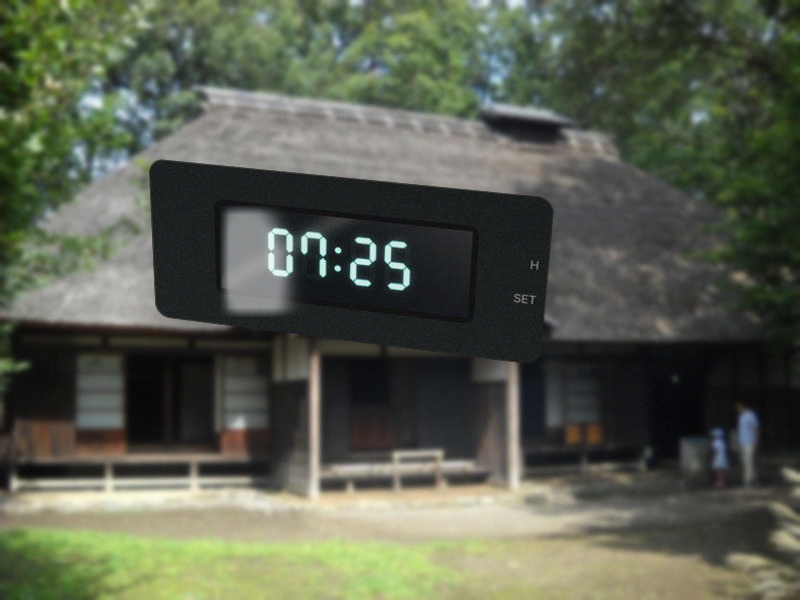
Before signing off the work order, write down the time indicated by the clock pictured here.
7:25
